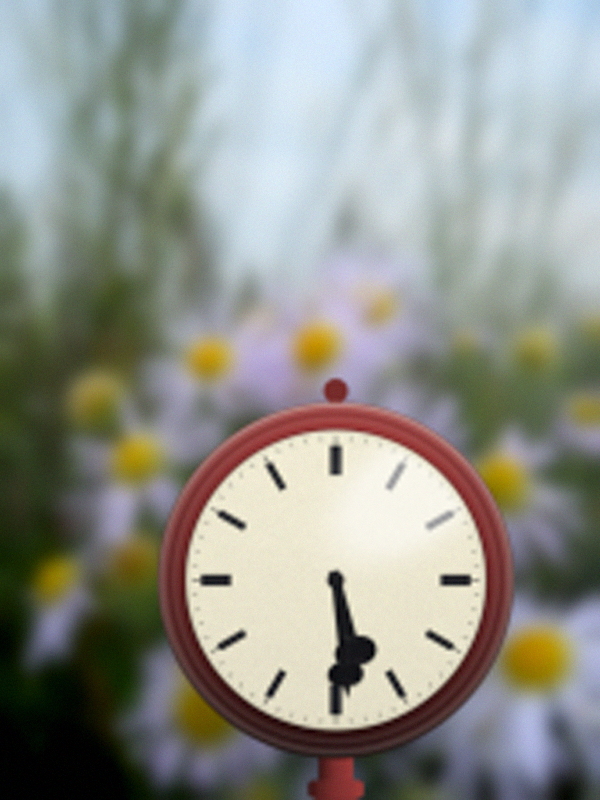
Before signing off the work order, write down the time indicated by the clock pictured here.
5:29
